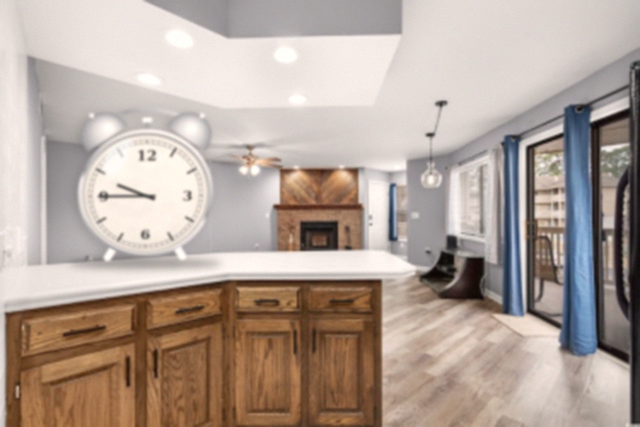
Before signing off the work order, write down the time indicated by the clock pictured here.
9:45
